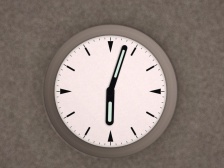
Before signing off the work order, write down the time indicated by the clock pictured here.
6:03
